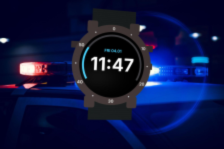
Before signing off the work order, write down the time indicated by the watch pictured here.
11:47
